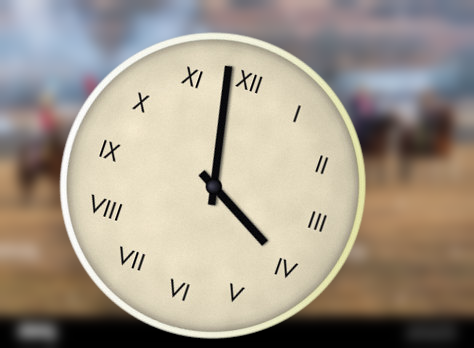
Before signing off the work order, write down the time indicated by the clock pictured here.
3:58
